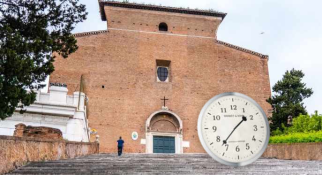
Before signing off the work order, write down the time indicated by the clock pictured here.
1:37
